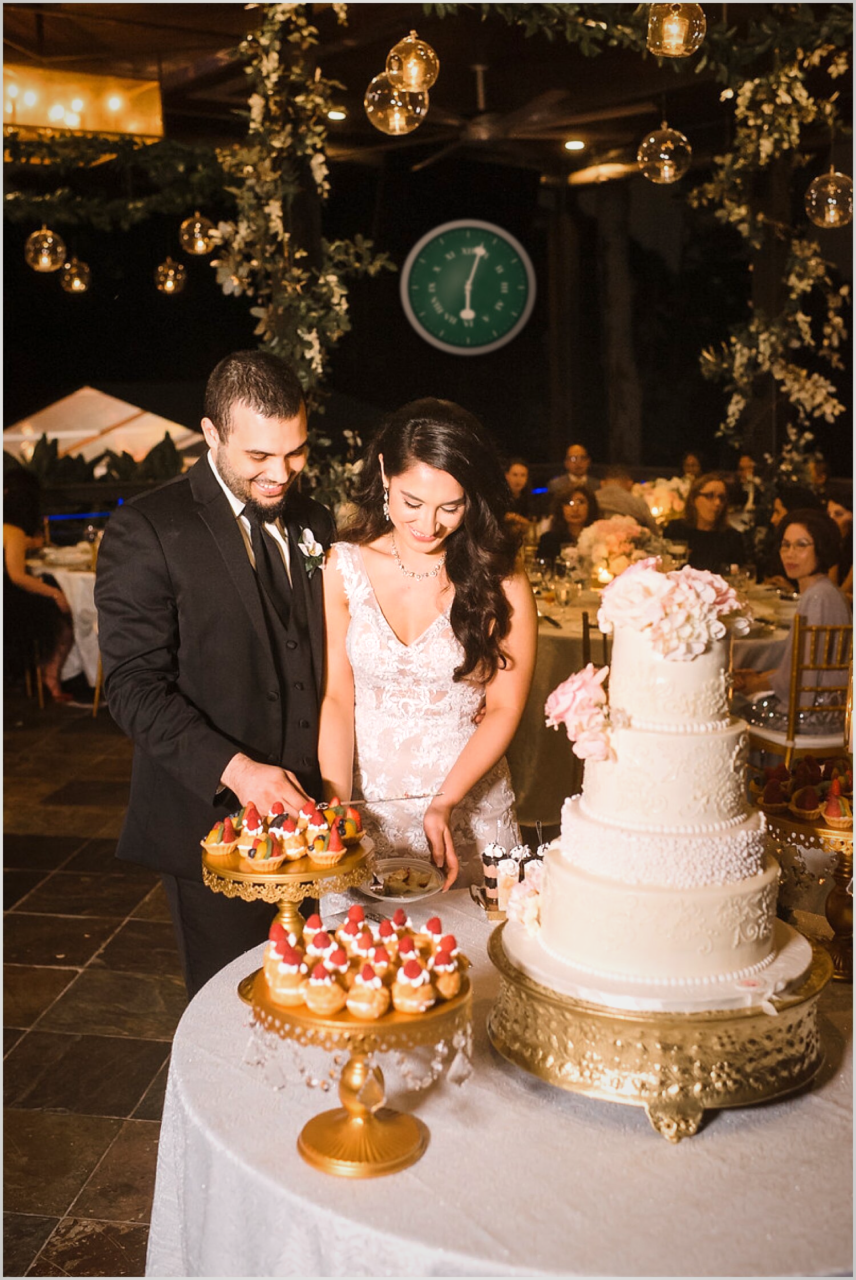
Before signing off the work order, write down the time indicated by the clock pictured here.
6:03
